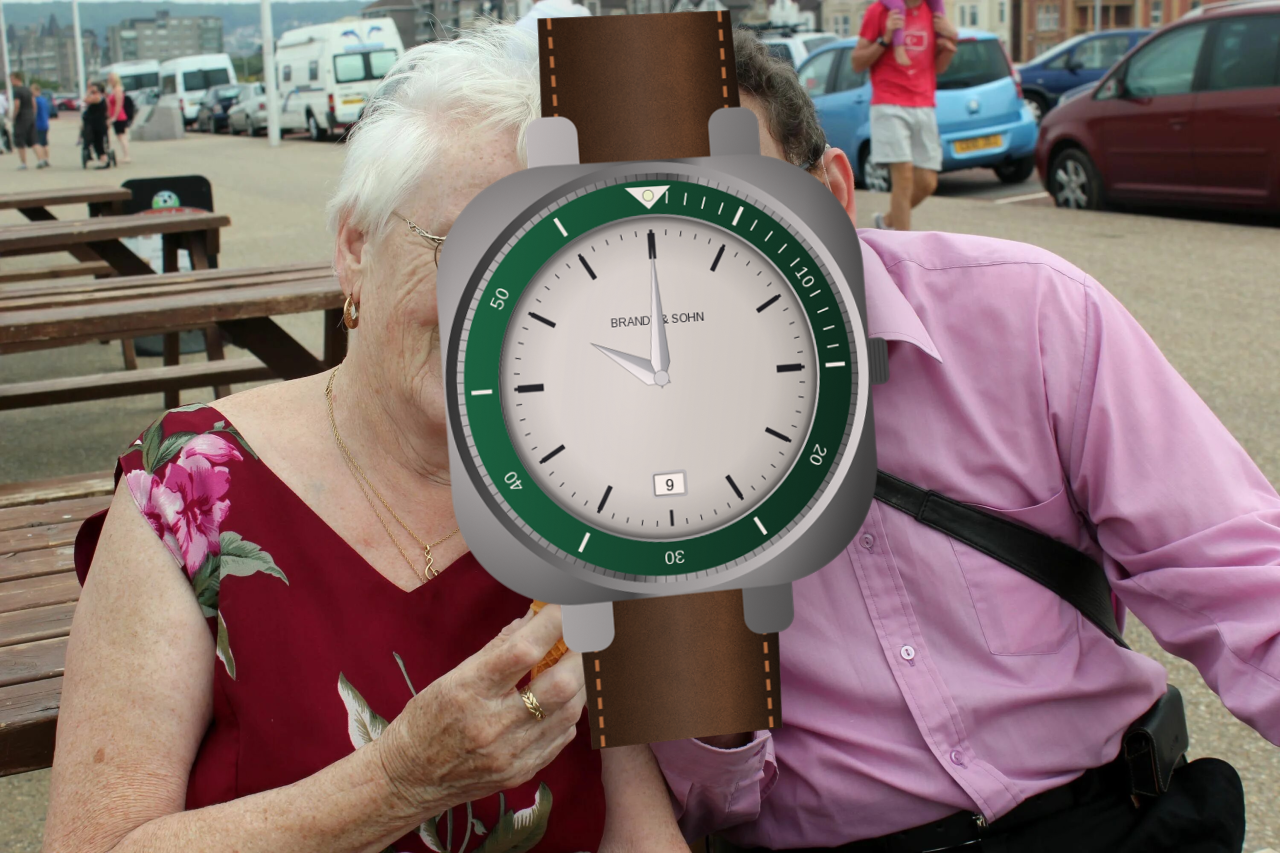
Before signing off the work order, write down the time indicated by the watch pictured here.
10:00
